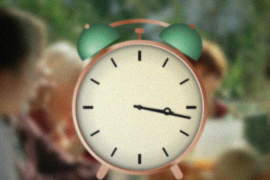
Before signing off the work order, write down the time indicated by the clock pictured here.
3:17
